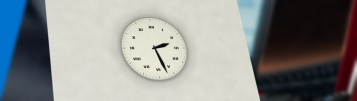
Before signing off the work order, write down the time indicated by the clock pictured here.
2:27
